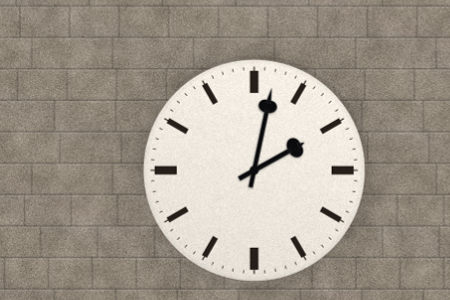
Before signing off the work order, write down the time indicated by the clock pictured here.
2:02
